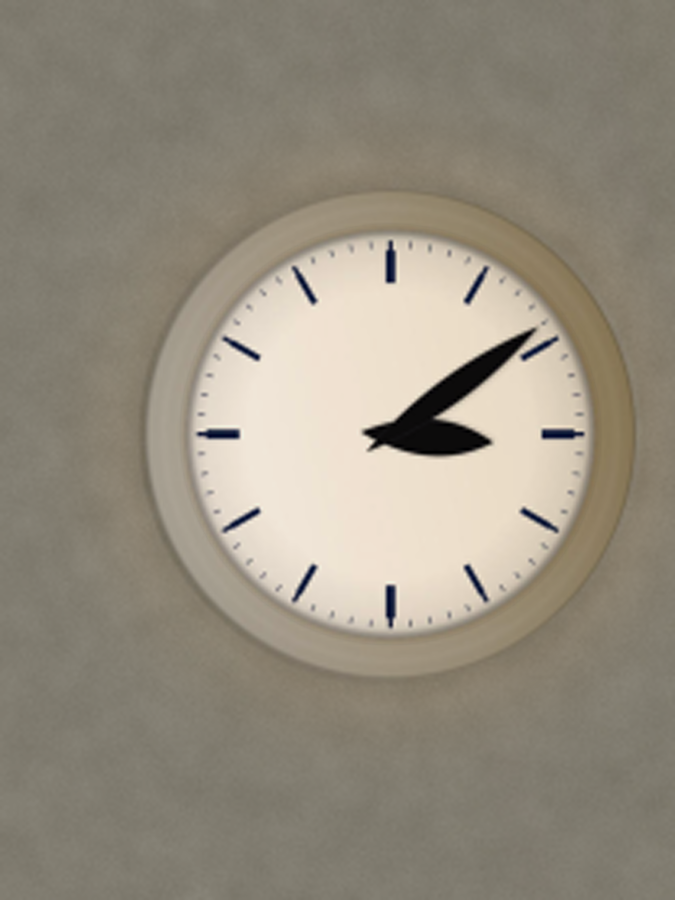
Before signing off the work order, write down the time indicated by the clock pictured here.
3:09
